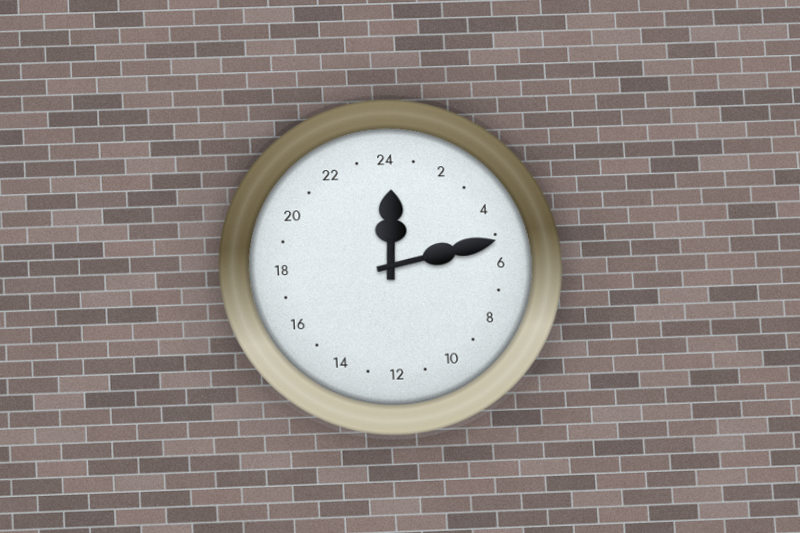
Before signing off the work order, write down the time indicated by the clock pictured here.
0:13
